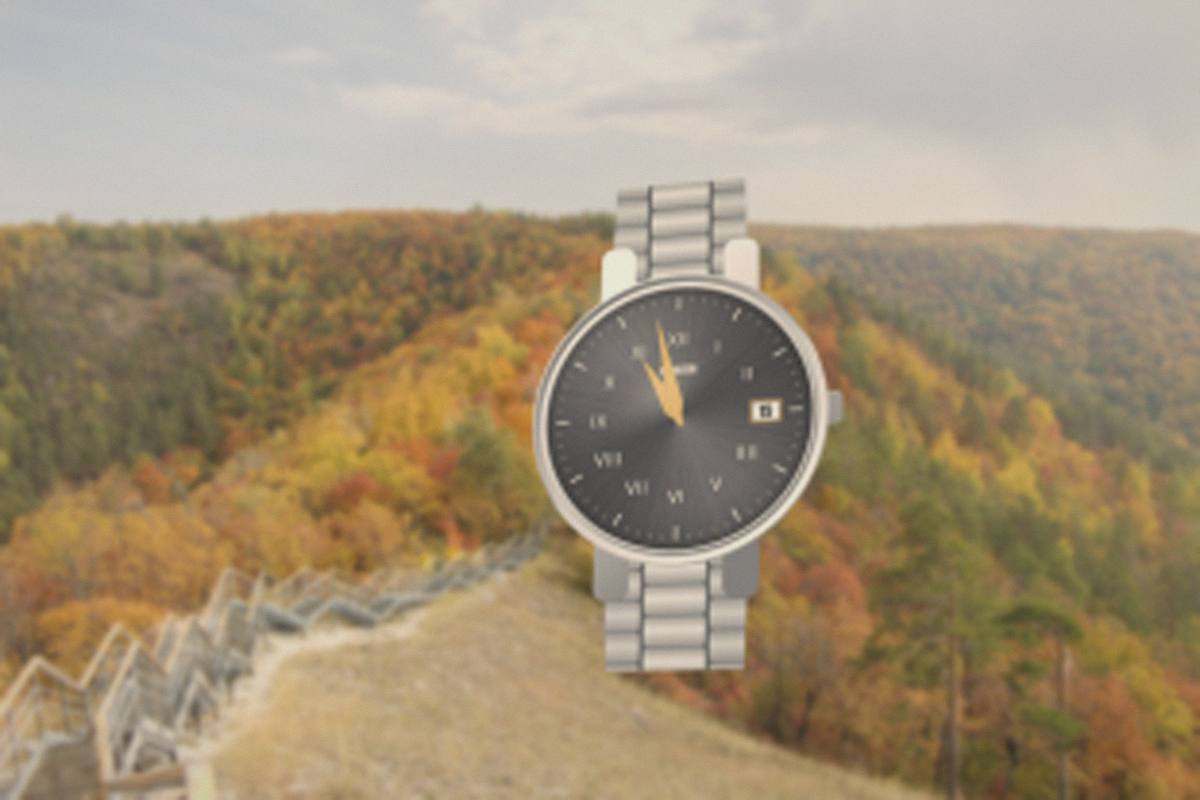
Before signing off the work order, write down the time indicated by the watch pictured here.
10:58
